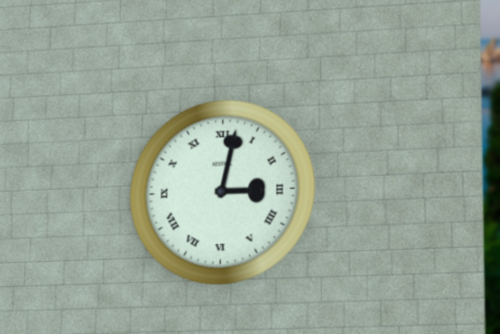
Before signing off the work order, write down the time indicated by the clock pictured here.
3:02
